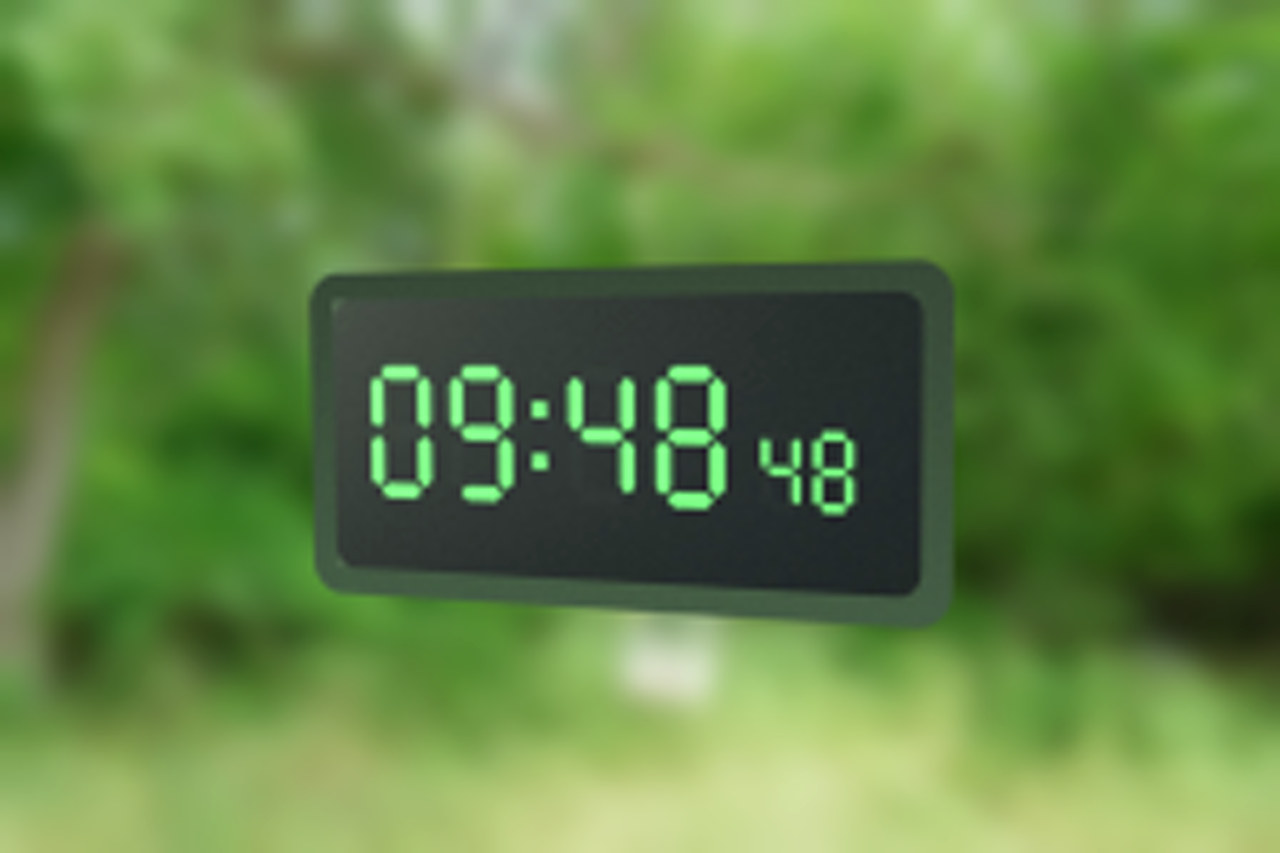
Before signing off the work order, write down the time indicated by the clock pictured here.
9:48:48
